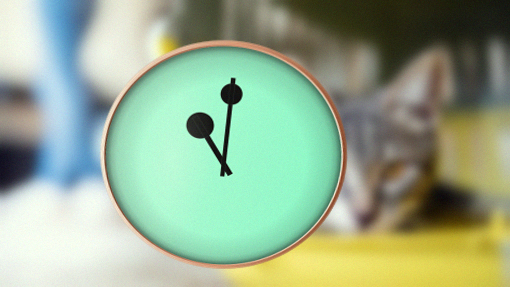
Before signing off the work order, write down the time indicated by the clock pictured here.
11:01
